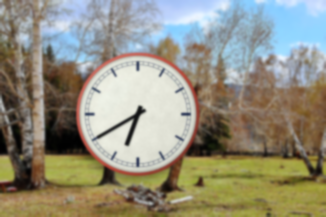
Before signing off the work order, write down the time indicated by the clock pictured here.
6:40
